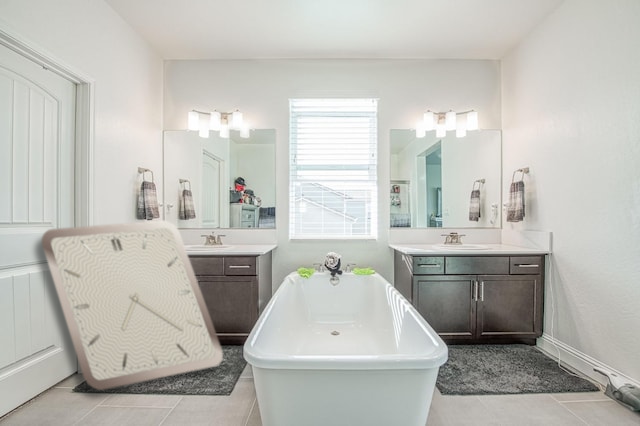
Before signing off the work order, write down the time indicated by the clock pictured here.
7:22
